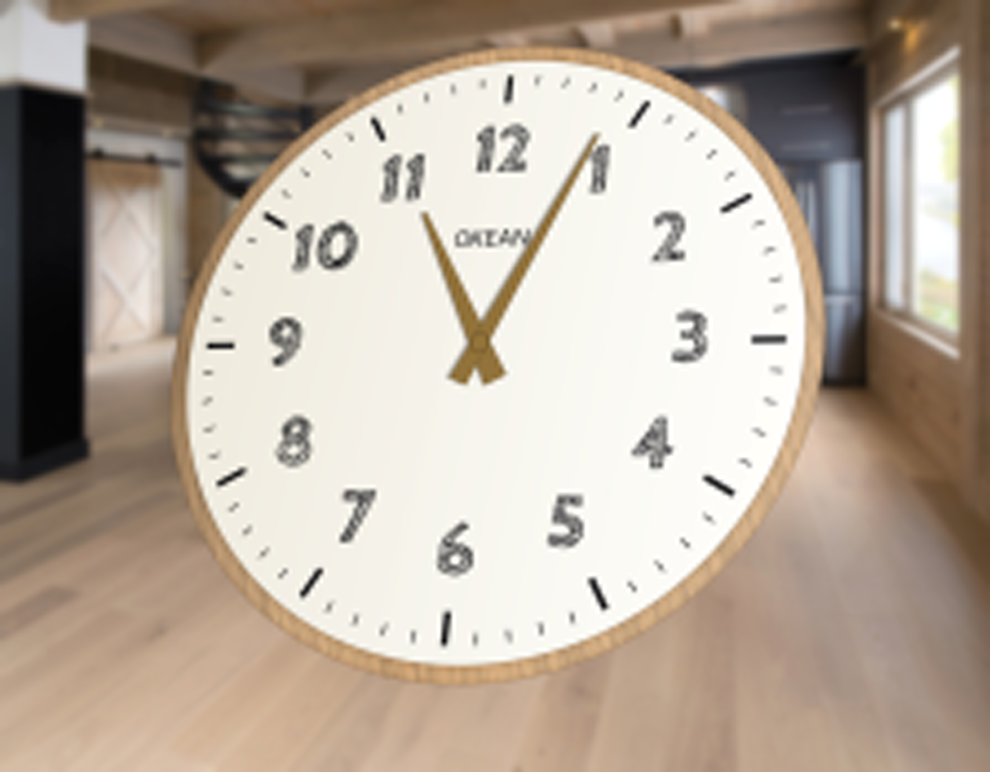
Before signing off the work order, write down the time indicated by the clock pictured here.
11:04
